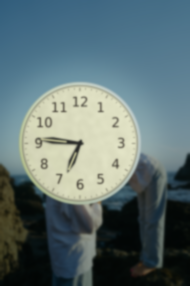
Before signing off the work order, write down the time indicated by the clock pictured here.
6:46
